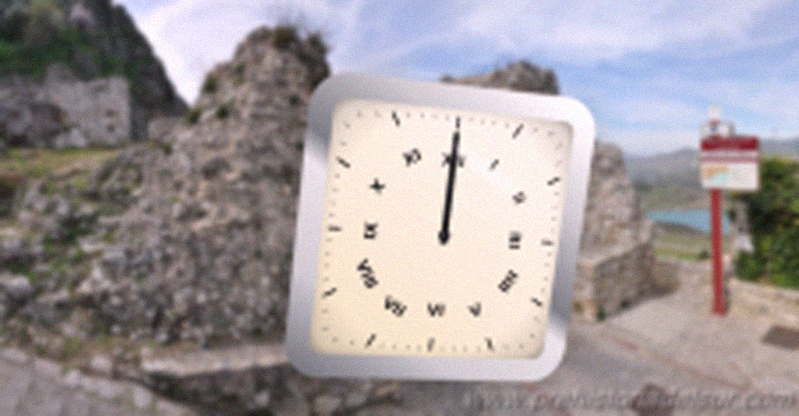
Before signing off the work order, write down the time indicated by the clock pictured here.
12:00
